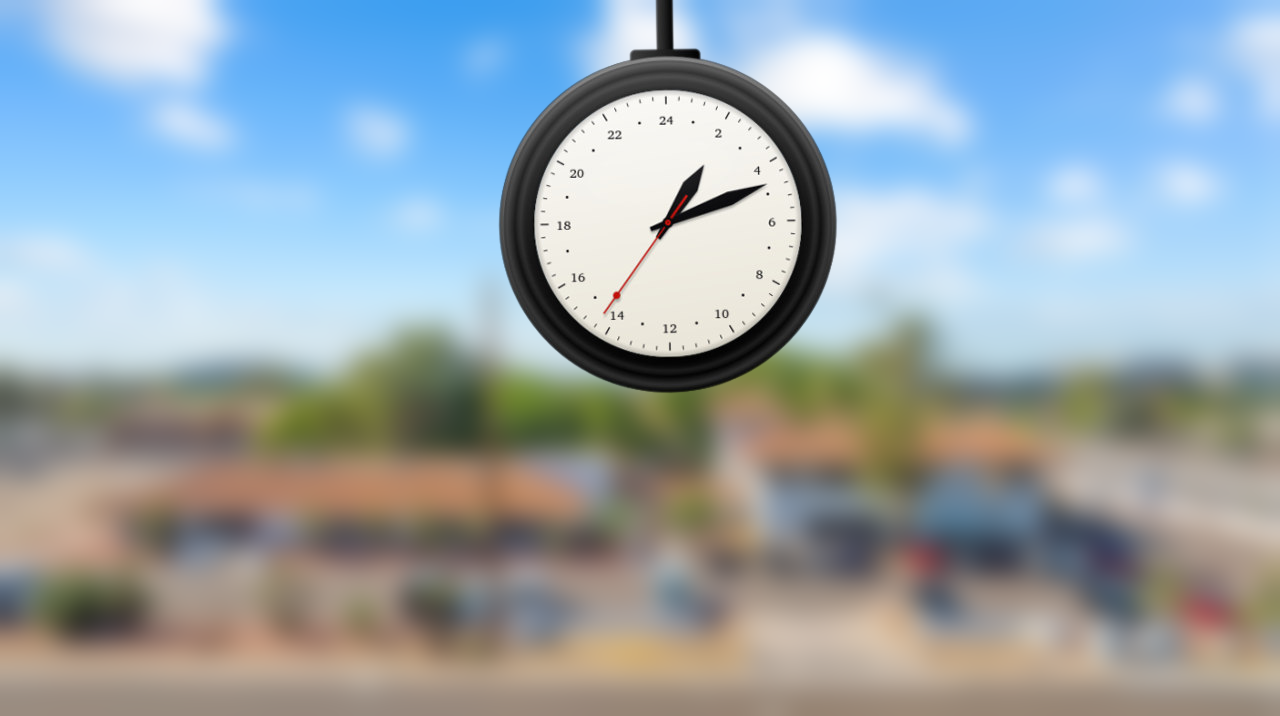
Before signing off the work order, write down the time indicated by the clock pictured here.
2:11:36
